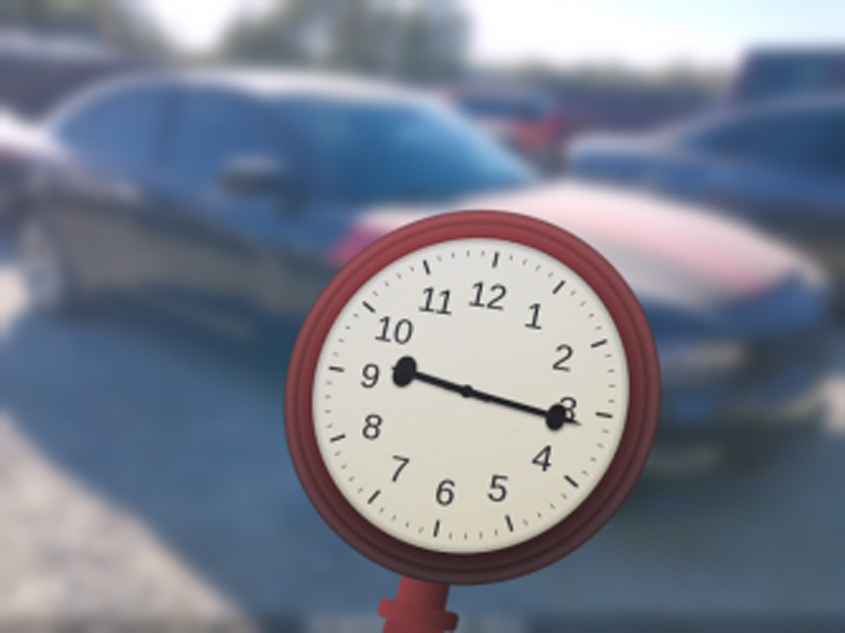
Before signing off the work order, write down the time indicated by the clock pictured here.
9:16
